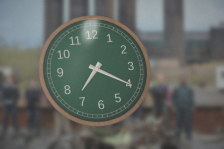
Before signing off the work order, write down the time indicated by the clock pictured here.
7:20
